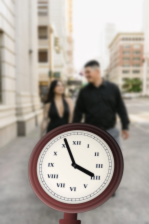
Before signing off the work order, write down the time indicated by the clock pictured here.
3:56
